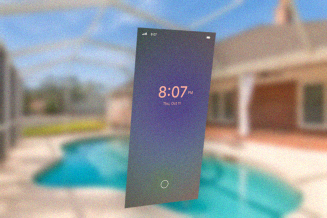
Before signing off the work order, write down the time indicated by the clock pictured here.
8:07
